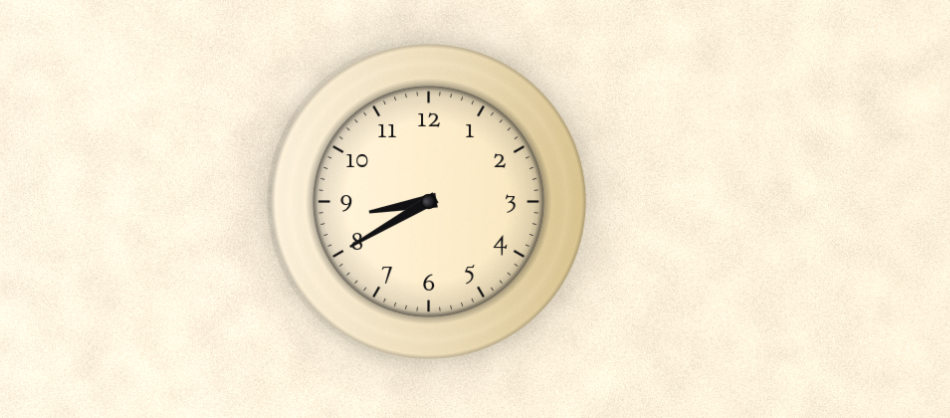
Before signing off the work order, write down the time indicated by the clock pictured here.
8:40
